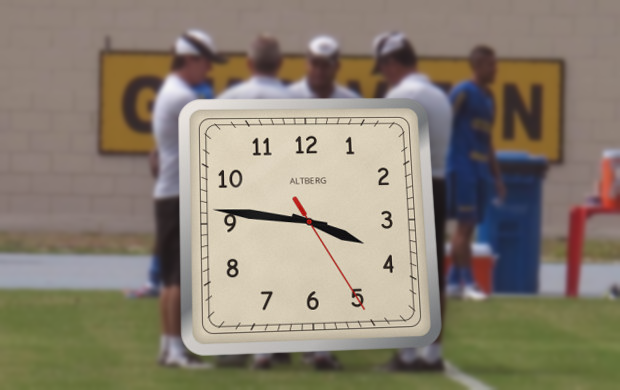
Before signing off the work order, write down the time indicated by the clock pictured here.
3:46:25
